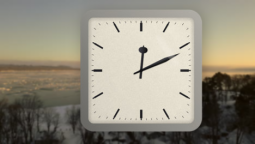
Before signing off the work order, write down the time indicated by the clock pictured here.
12:11
